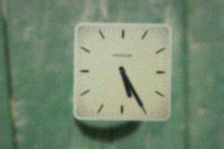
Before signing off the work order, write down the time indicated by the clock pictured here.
5:25
